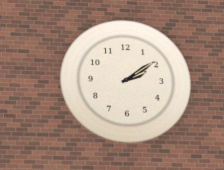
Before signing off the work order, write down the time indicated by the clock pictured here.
2:09
